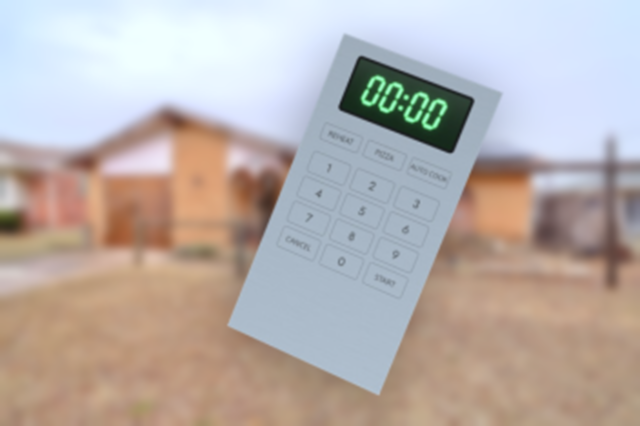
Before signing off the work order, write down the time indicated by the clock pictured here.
0:00
